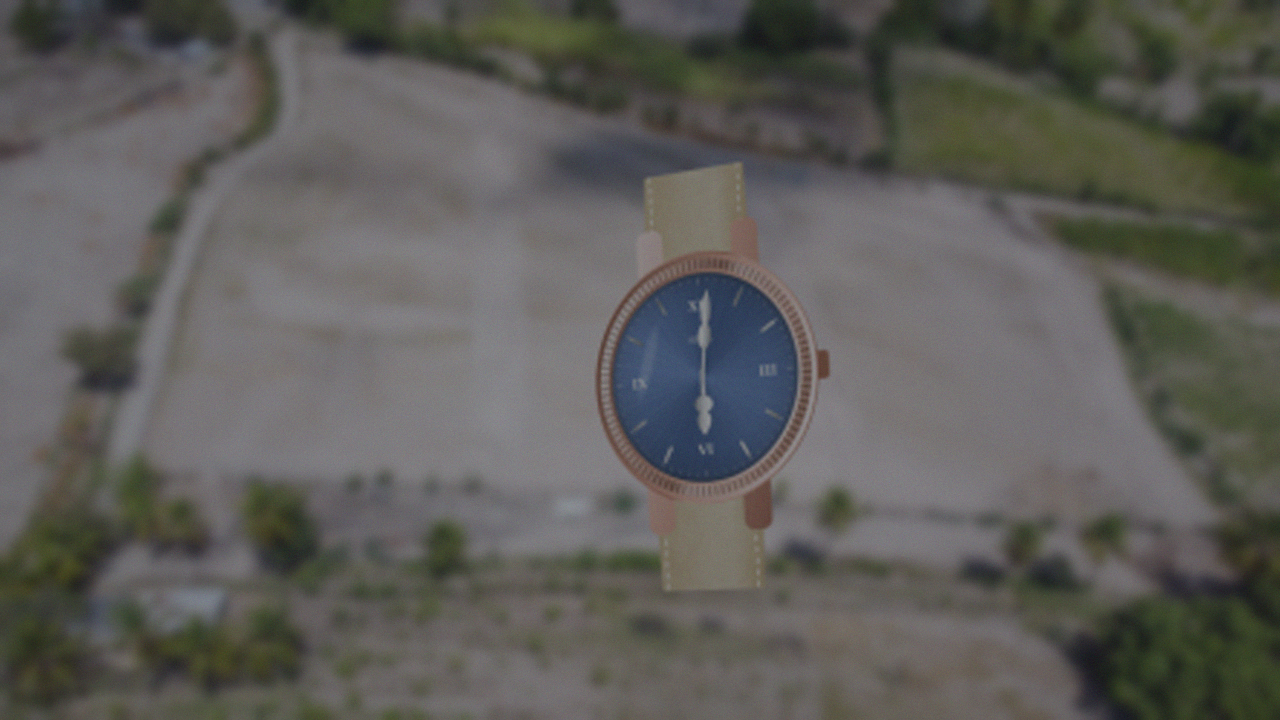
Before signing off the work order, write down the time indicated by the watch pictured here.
6:01
